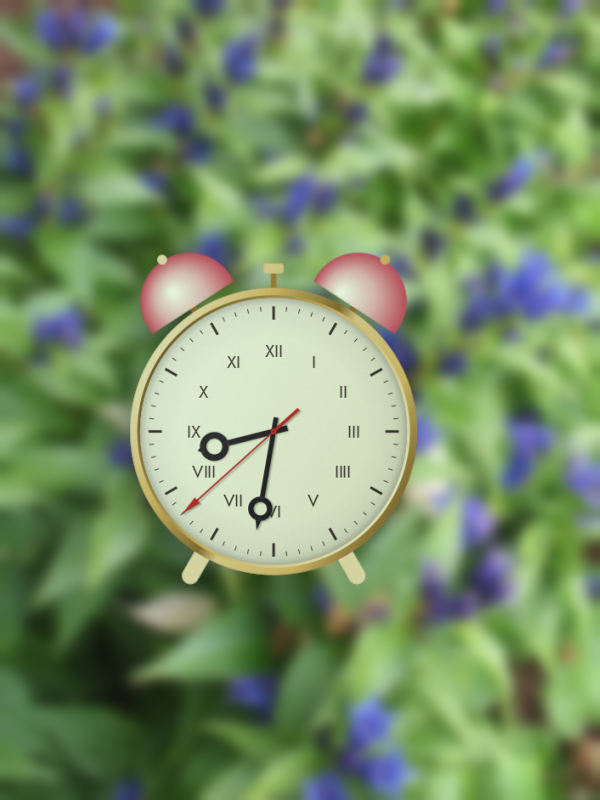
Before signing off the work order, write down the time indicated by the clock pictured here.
8:31:38
